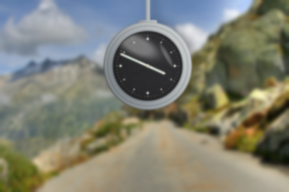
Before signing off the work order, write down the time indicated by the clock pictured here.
3:49
